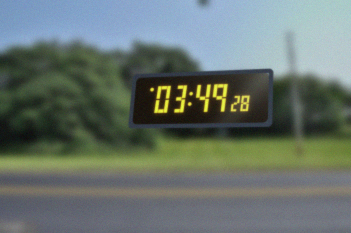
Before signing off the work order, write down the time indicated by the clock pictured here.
3:49:28
